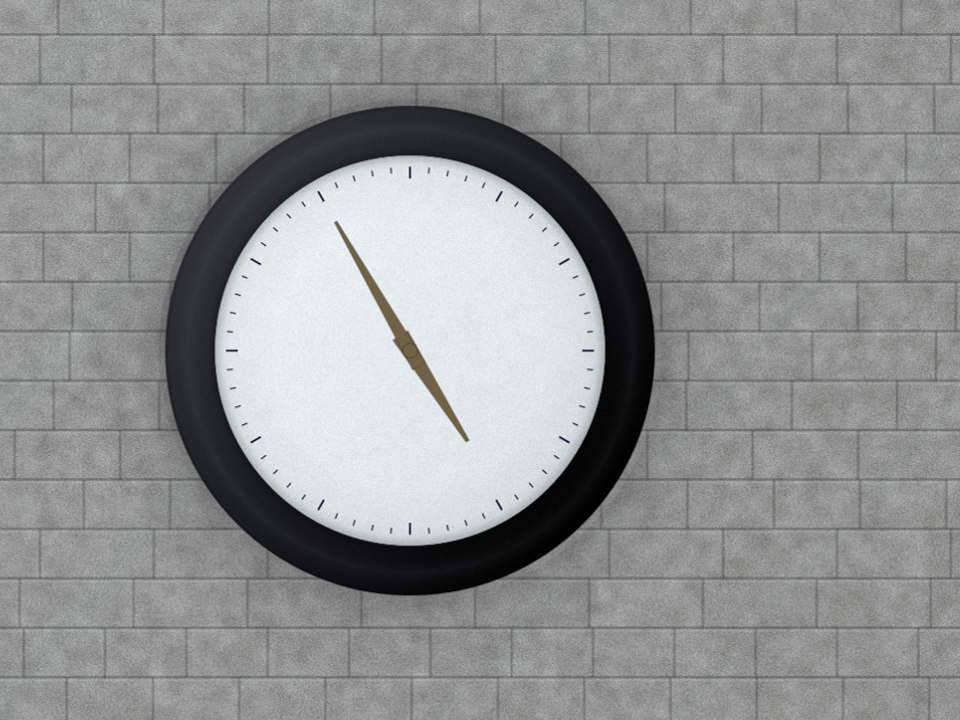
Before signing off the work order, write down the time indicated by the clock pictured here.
4:55
